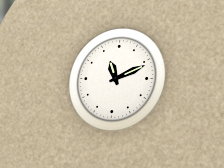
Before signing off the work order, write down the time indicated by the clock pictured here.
11:11
